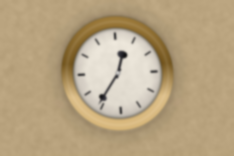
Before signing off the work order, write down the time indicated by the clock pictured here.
12:36
